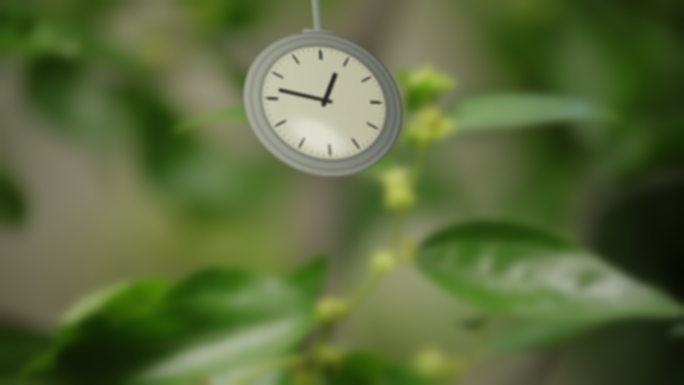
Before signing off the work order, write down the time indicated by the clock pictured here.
12:47
